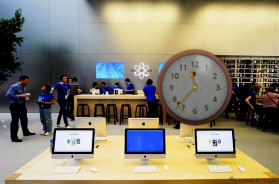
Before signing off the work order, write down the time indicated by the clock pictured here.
11:37
